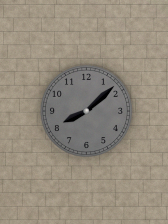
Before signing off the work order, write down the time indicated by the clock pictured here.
8:08
